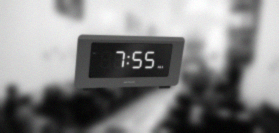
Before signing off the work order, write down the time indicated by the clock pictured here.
7:55
